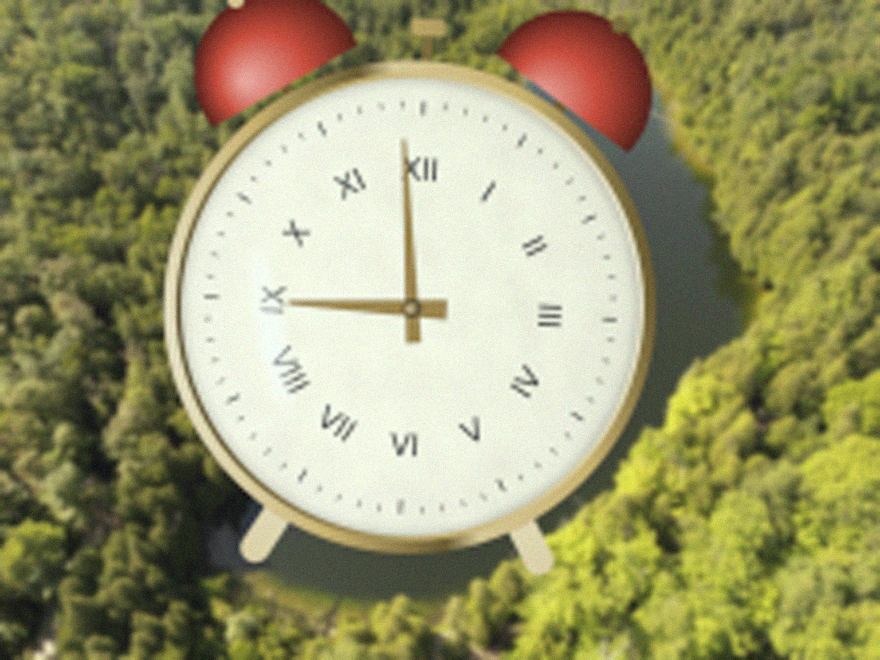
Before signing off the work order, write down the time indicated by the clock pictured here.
8:59
